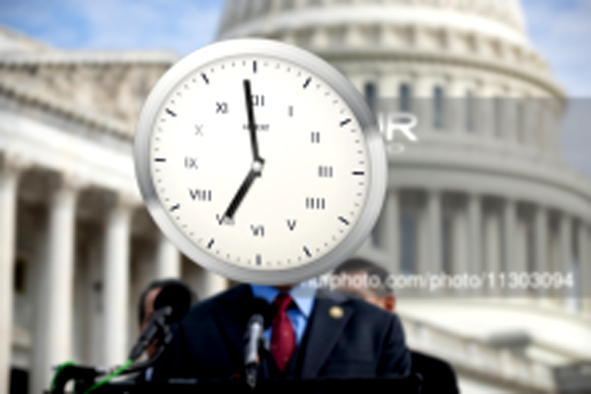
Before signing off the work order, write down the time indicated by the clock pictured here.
6:59
